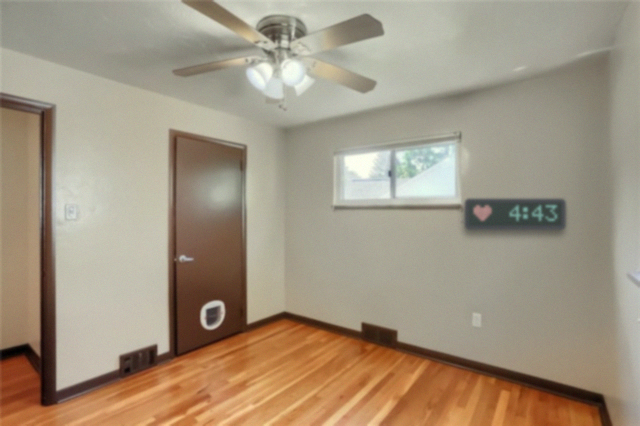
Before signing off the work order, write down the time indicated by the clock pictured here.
4:43
